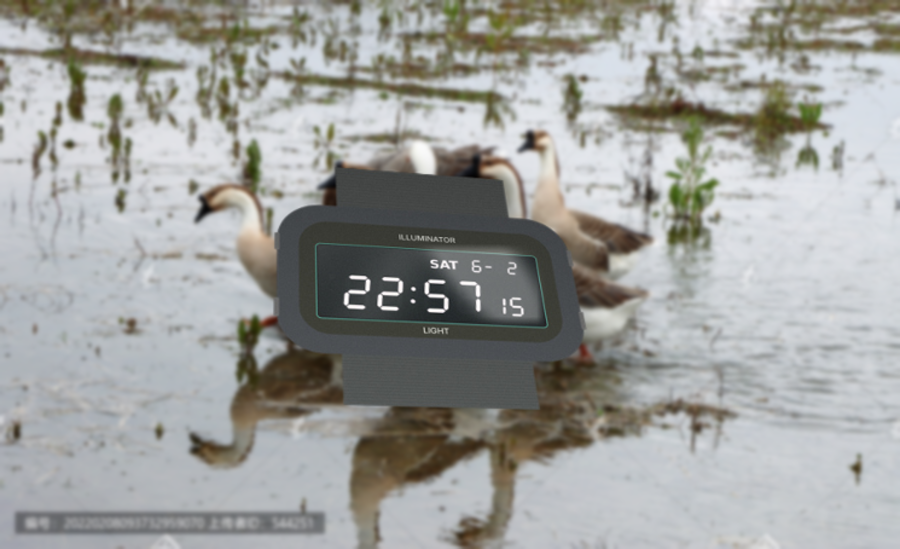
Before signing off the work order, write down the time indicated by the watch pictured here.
22:57:15
